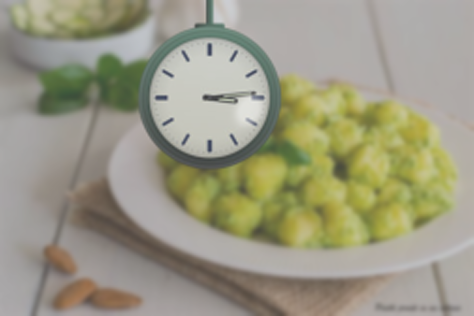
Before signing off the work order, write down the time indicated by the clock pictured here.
3:14
